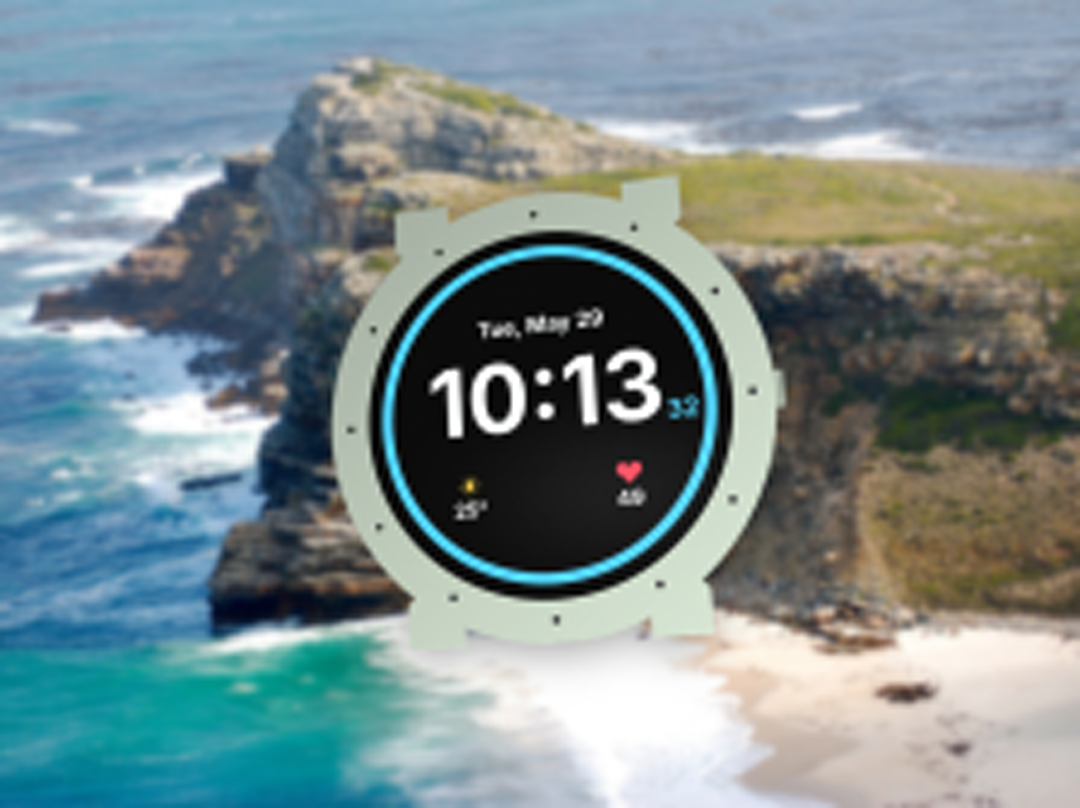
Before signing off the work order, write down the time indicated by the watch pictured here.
10:13
